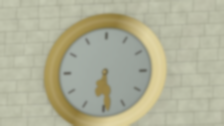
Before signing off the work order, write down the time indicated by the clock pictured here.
6:29
